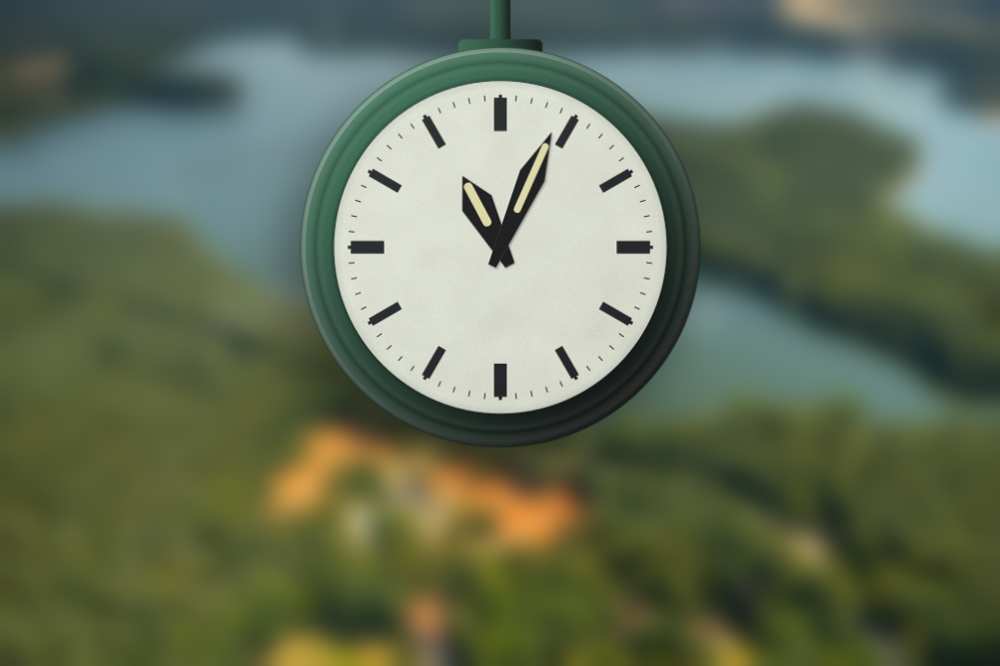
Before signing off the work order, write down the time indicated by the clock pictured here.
11:04
